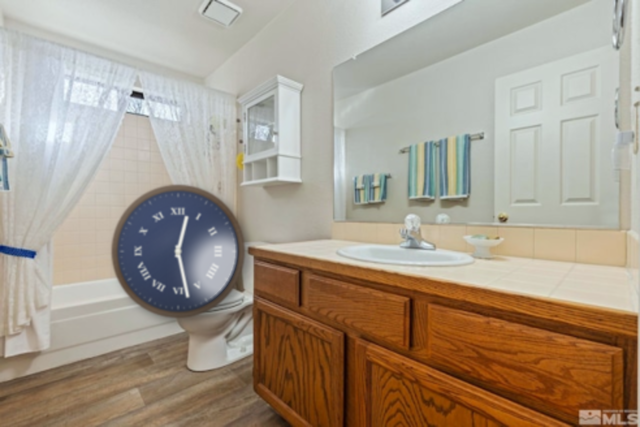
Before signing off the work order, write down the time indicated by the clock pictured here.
12:28
